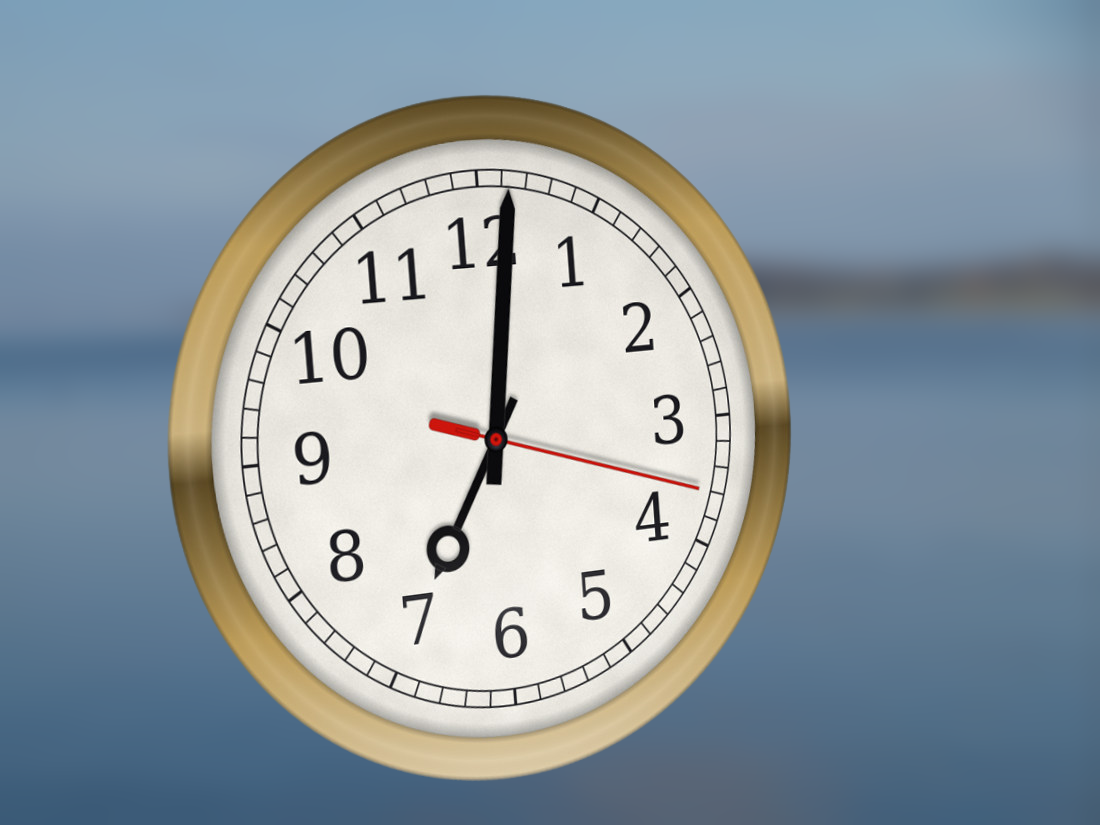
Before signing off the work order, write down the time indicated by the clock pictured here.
7:01:18
